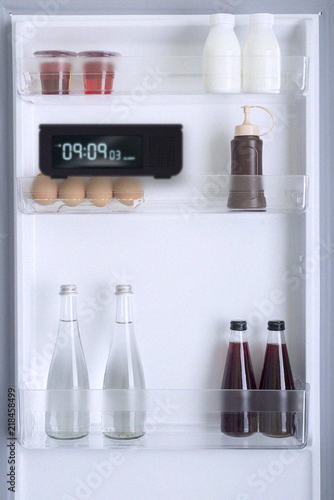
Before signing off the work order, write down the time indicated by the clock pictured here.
9:09
